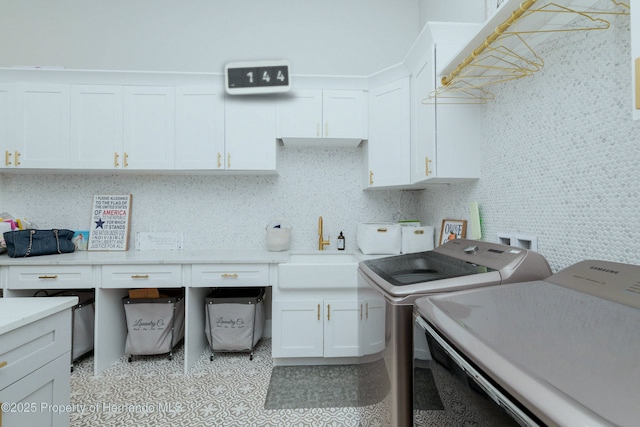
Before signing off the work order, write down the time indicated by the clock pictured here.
1:44
